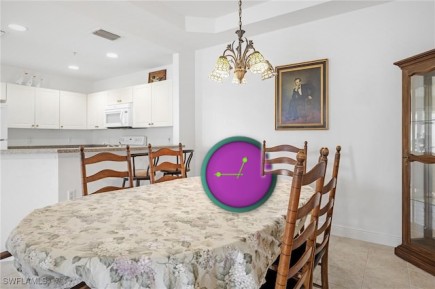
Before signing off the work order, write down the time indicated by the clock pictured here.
12:45
